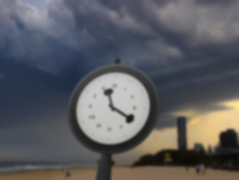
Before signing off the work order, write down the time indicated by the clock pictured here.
11:20
